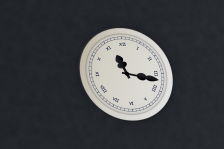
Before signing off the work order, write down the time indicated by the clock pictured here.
11:17
